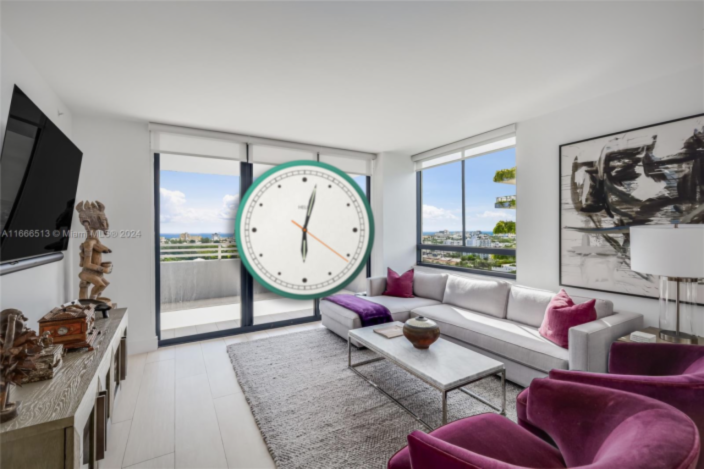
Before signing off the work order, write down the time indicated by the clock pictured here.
6:02:21
